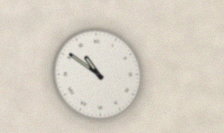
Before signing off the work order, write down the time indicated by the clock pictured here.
10:51
